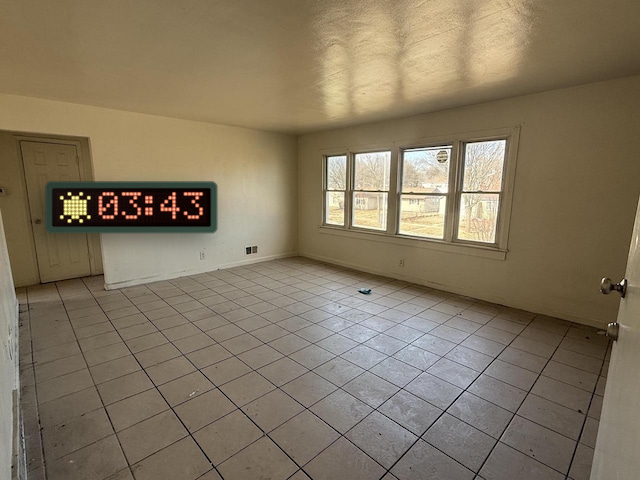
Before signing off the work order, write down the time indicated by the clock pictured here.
3:43
